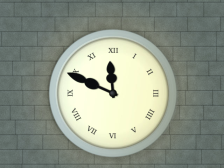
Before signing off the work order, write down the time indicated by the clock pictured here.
11:49
